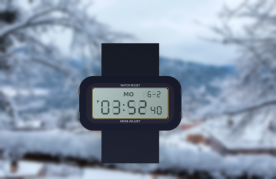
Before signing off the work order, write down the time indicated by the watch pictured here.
3:52:40
